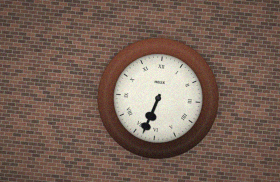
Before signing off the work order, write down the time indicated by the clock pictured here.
6:33
